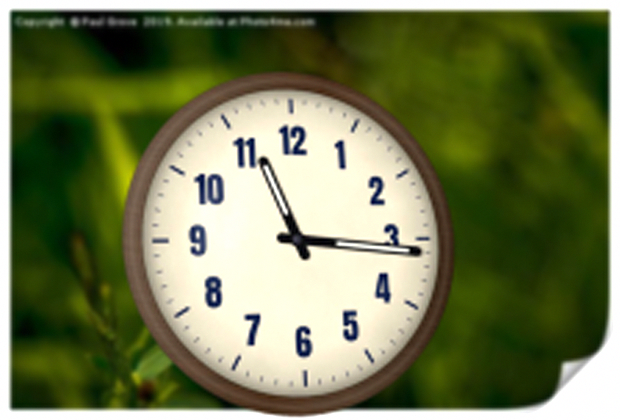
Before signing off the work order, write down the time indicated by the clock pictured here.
11:16
